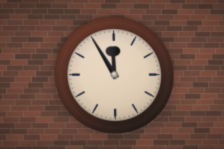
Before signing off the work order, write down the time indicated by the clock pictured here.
11:55
